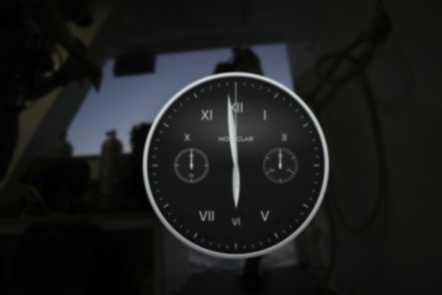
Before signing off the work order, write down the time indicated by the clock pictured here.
5:59
